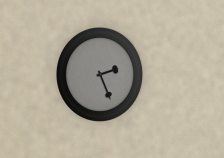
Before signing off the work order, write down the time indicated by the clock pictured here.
2:26
